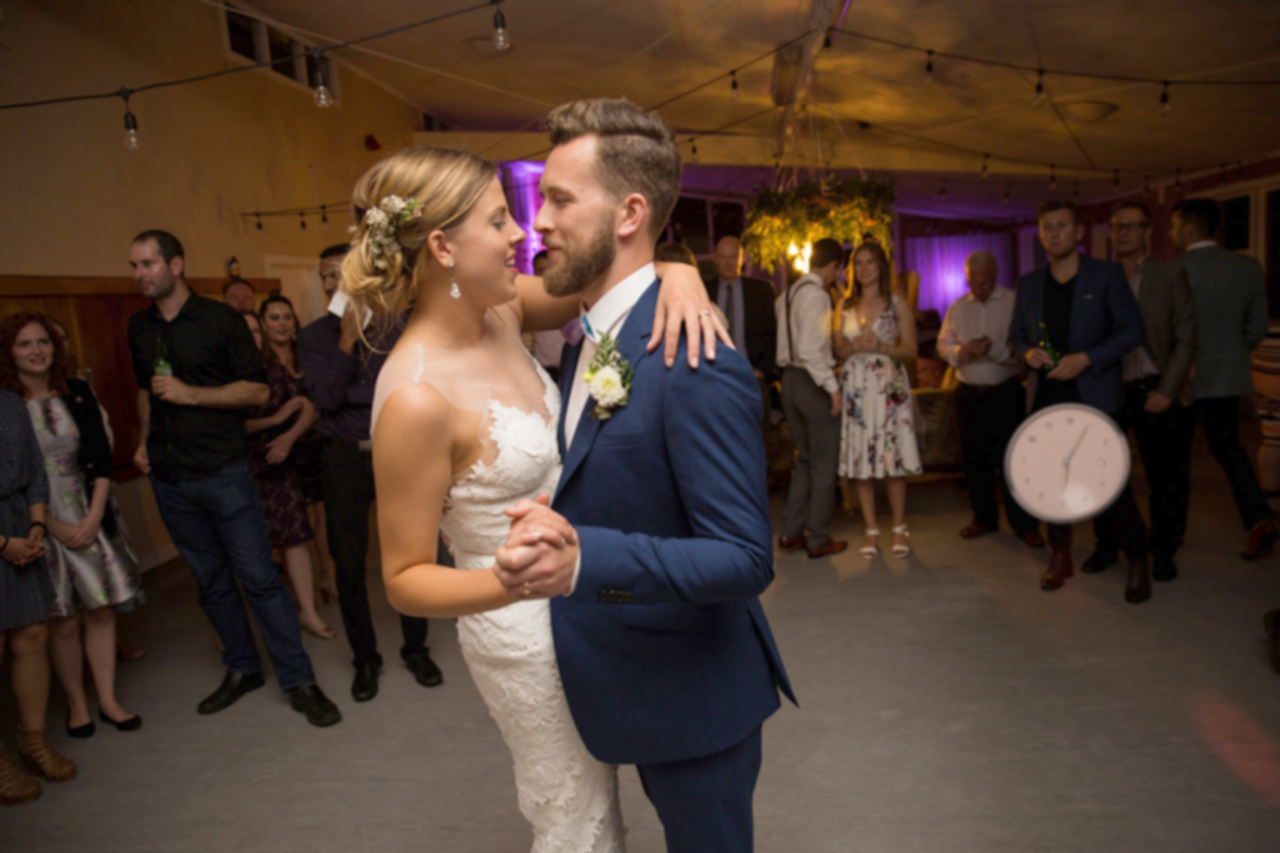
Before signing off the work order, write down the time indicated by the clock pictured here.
6:04
